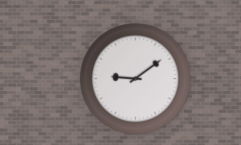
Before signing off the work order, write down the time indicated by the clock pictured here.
9:09
